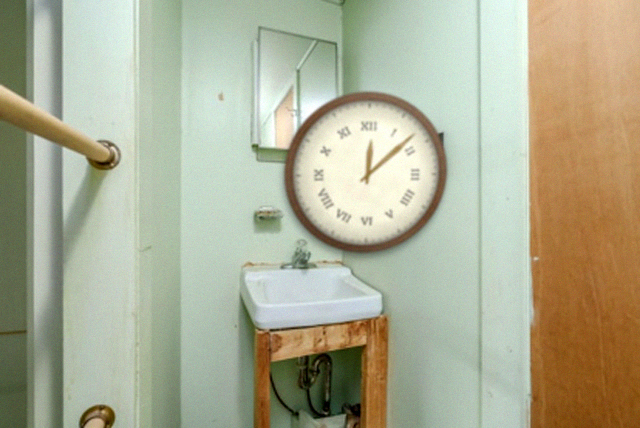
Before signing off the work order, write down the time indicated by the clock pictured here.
12:08
